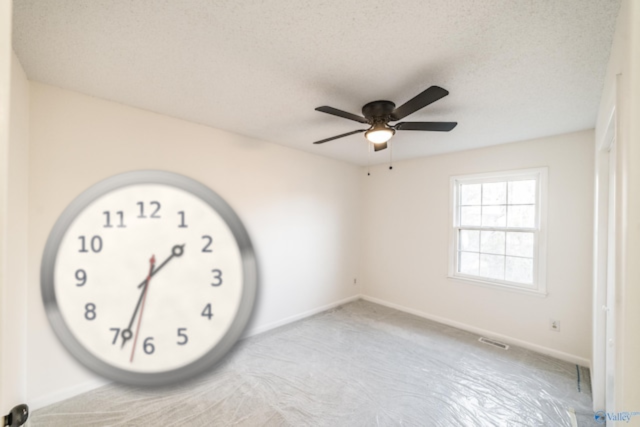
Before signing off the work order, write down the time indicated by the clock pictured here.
1:33:32
